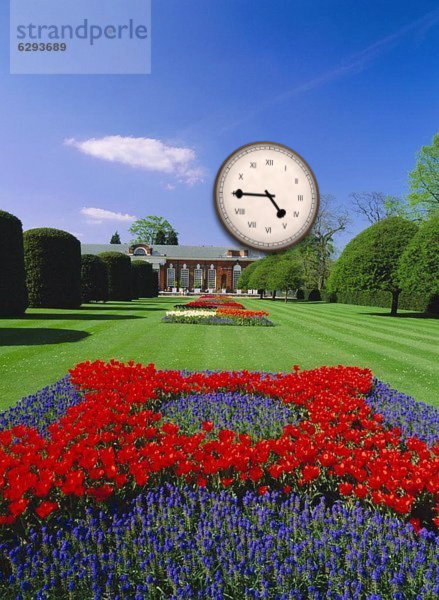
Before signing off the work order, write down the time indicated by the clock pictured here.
4:45
